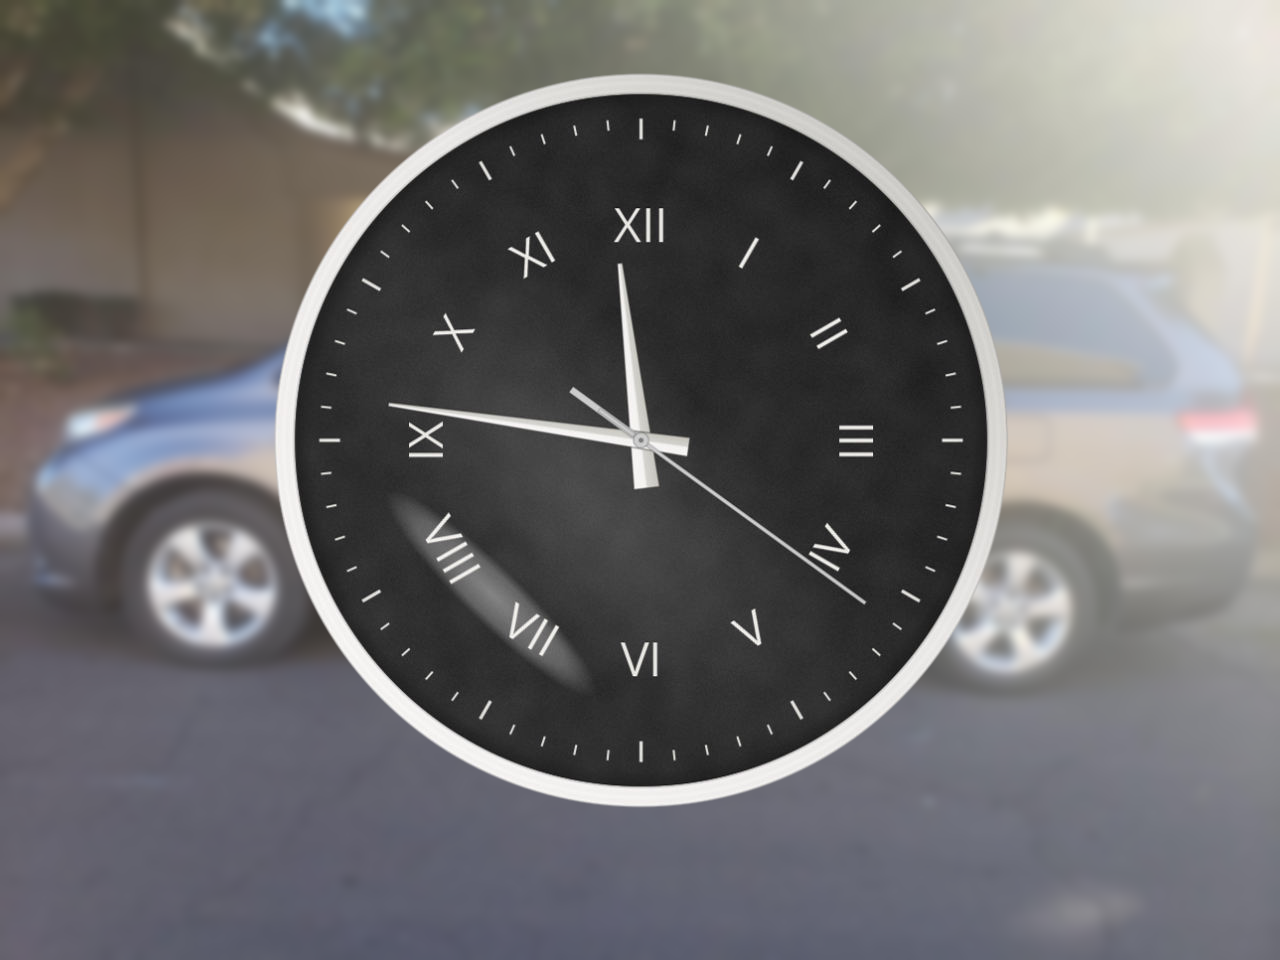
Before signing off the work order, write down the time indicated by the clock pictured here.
11:46:21
